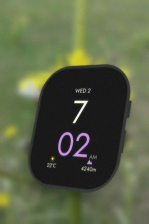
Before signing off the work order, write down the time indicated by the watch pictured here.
7:02
